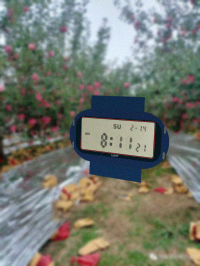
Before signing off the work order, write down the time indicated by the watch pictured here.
8:11:21
